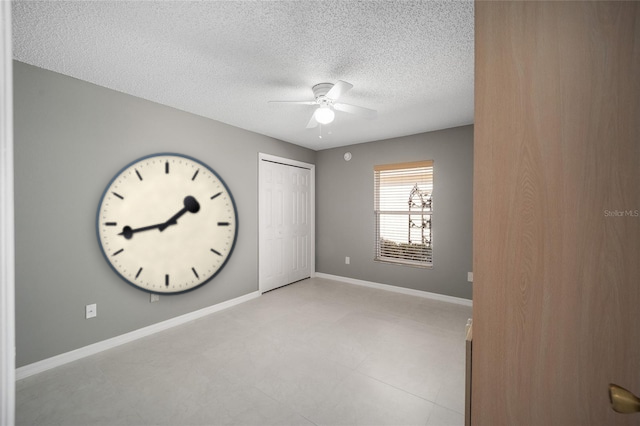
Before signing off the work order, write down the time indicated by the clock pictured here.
1:43
